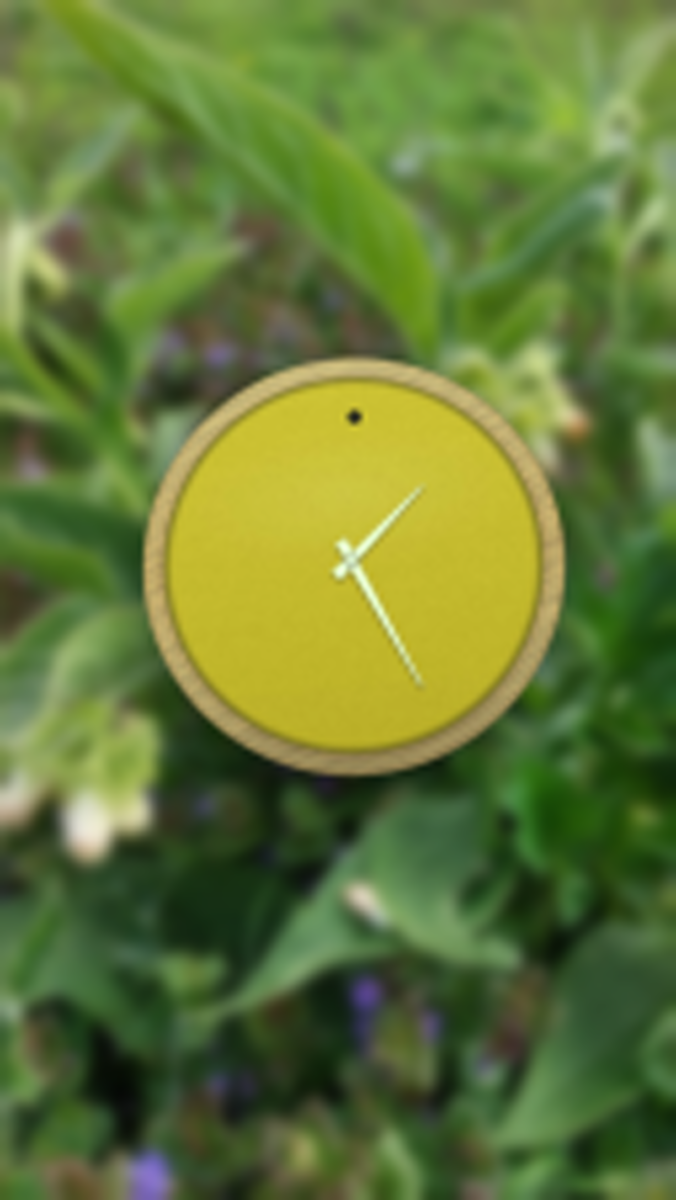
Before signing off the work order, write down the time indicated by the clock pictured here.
1:25
